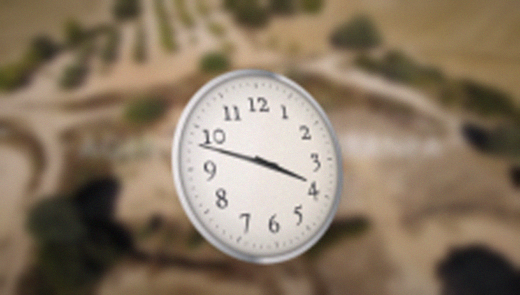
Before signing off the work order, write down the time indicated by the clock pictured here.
3:48
